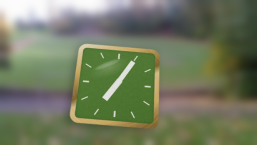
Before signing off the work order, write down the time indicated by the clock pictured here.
7:05
